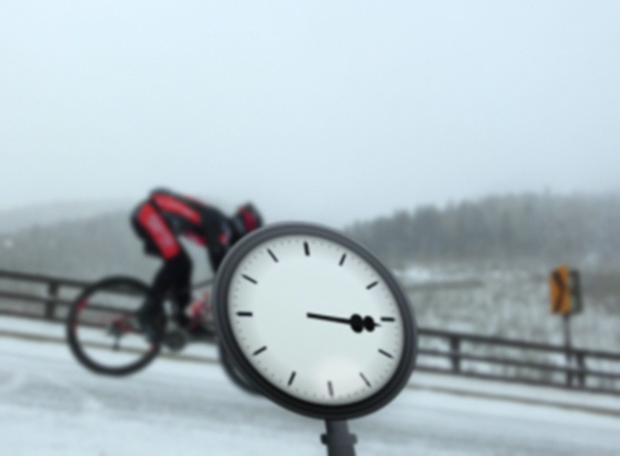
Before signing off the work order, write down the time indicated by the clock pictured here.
3:16
